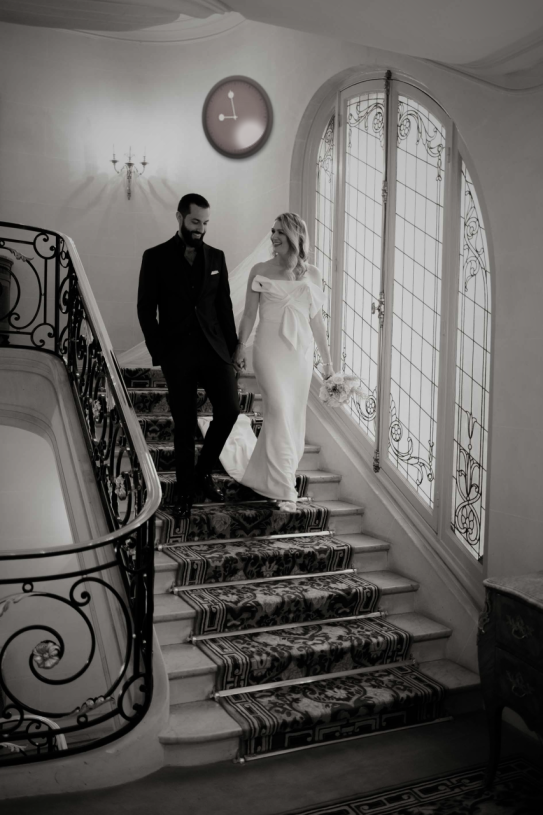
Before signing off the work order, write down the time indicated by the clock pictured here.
8:58
